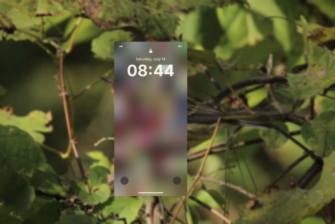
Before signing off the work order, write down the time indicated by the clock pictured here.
8:44
